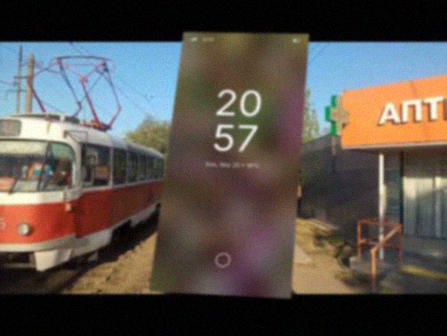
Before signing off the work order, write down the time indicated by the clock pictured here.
20:57
